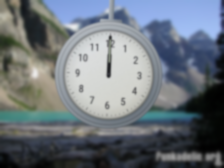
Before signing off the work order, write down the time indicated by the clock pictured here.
12:00
